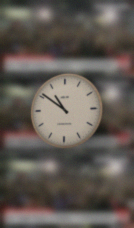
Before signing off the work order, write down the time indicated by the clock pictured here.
10:51
